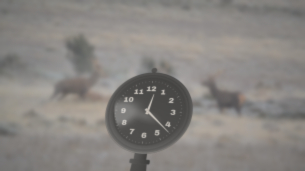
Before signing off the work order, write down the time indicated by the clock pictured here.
12:22
